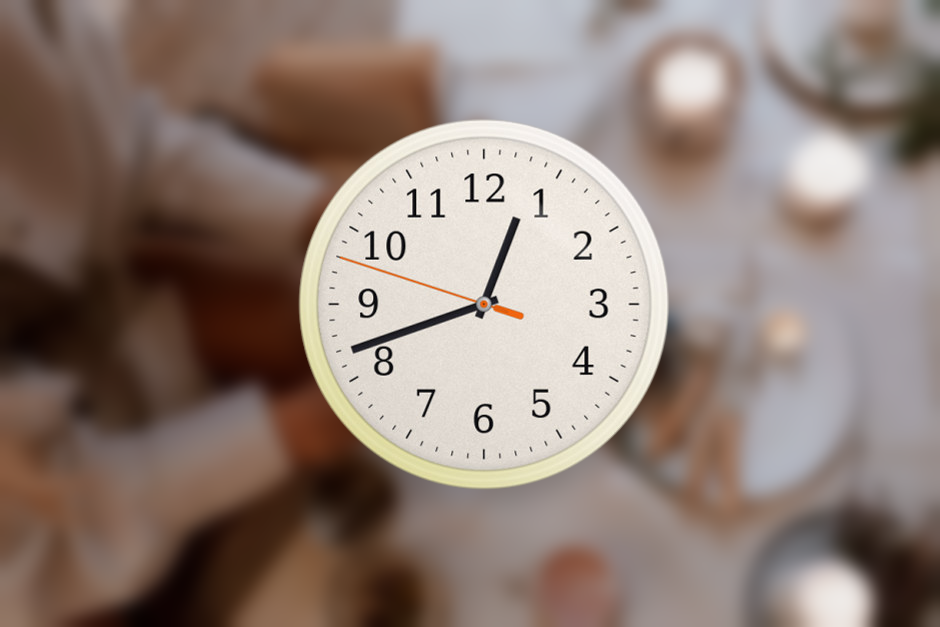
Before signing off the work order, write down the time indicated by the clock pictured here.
12:41:48
